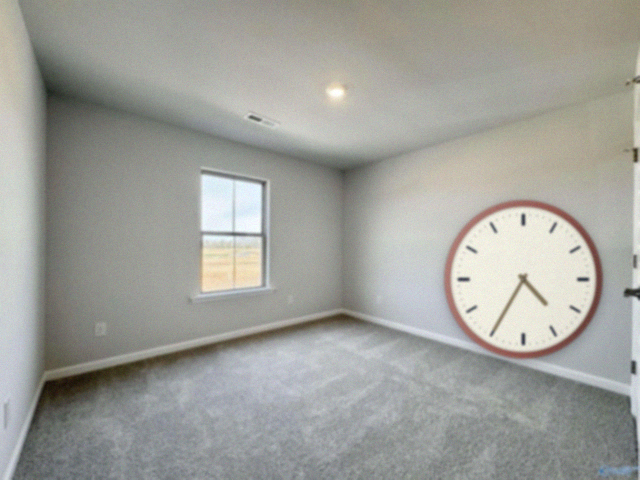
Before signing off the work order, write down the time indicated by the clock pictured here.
4:35
